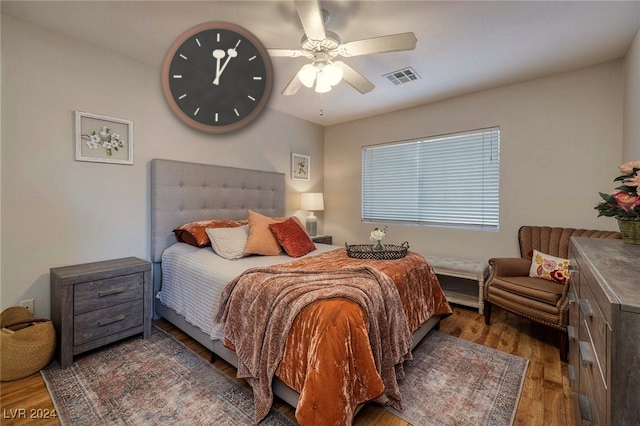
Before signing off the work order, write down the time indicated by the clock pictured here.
12:05
